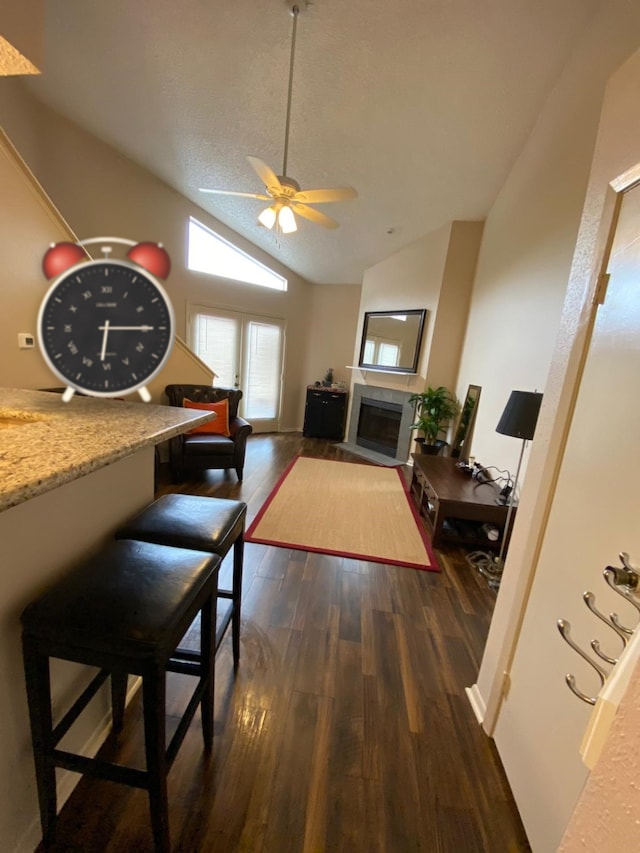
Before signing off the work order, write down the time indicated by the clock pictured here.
6:15
